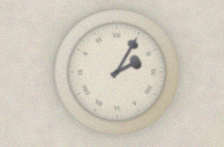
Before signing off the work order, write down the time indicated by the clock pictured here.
2:05
